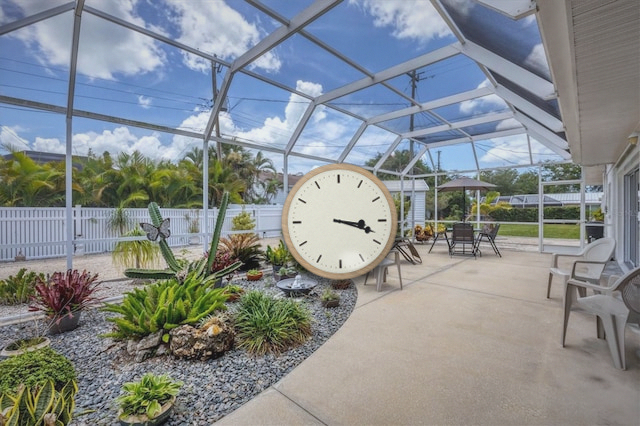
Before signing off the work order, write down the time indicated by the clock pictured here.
3:18
